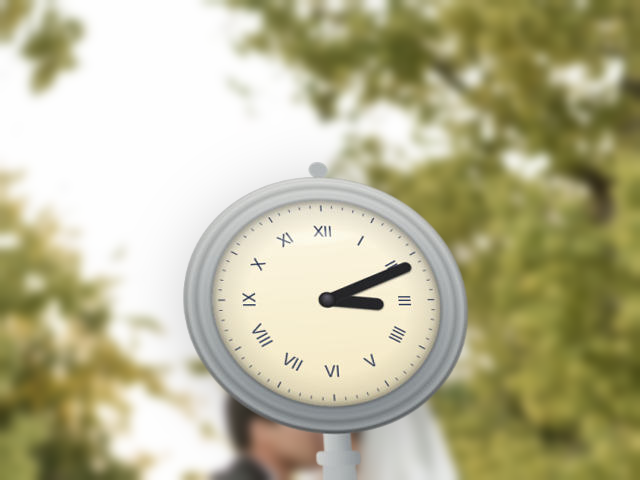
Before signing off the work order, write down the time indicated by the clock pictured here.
3:11
